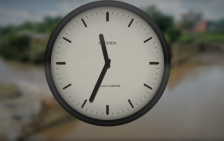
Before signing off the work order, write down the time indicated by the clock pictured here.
11:34
